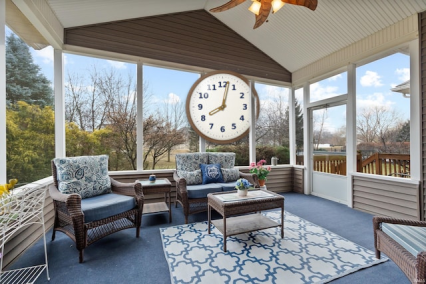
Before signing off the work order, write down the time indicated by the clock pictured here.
8:02
